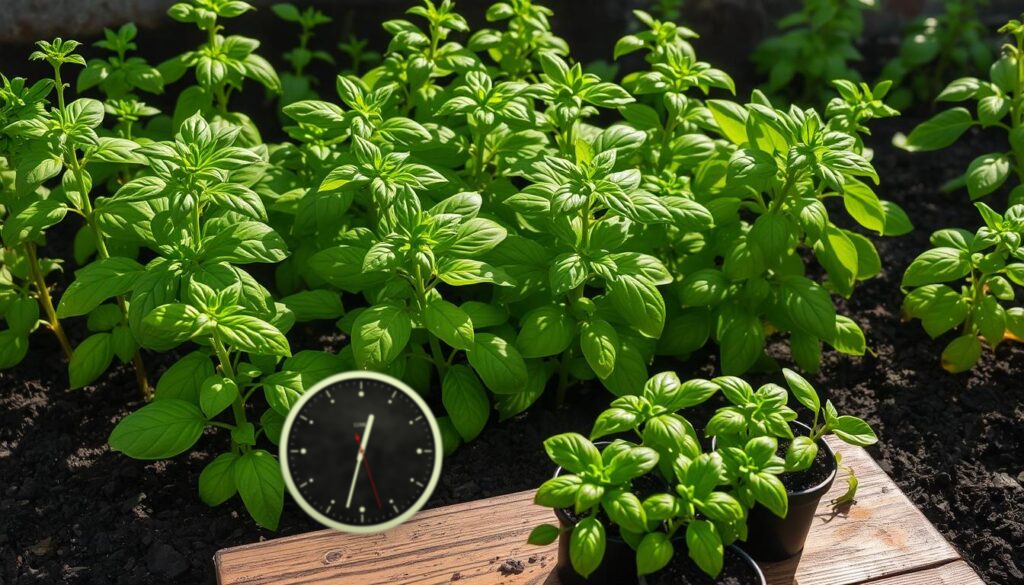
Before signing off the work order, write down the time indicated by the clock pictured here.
12:32:27
